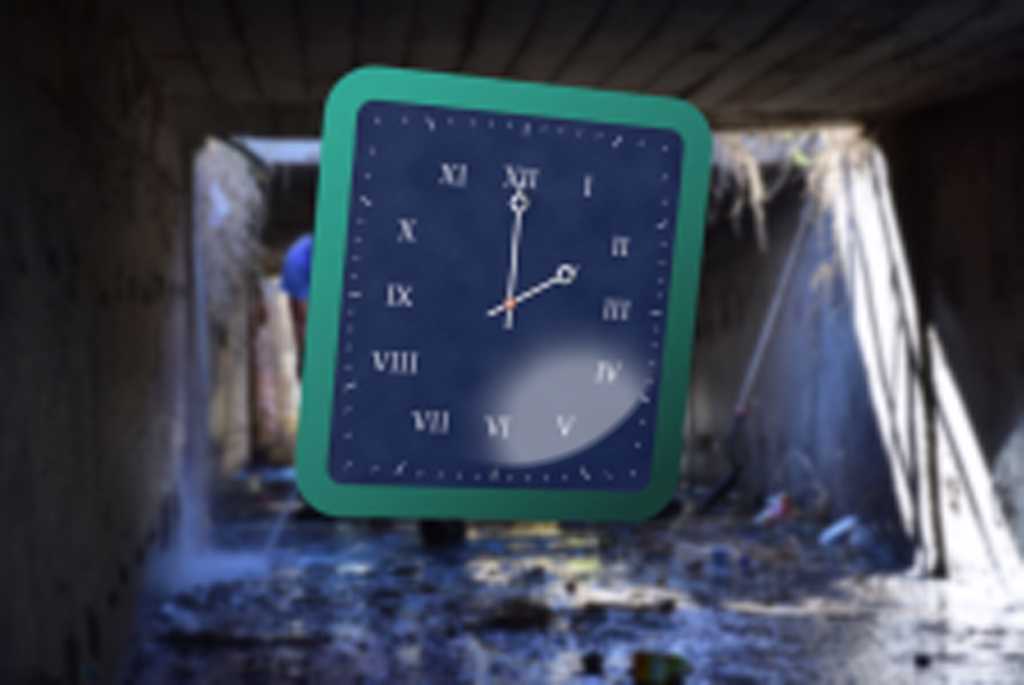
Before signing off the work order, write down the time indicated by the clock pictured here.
2:00
